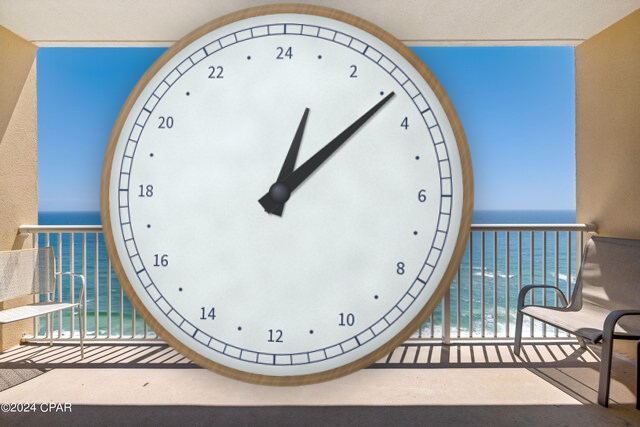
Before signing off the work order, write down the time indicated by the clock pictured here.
1:08
